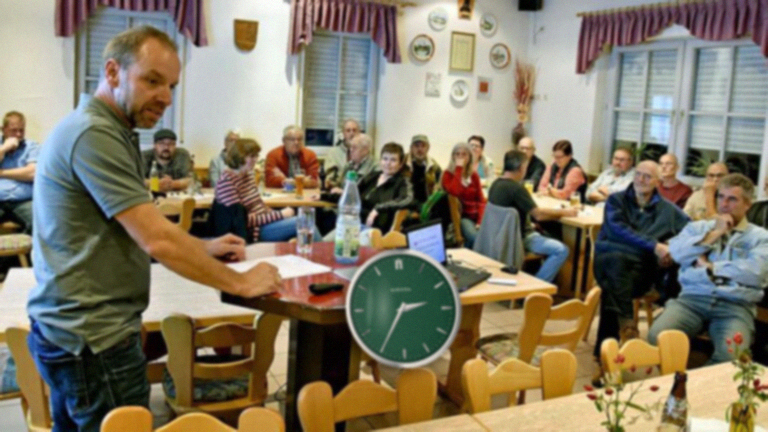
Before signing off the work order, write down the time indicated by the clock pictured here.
2:35
